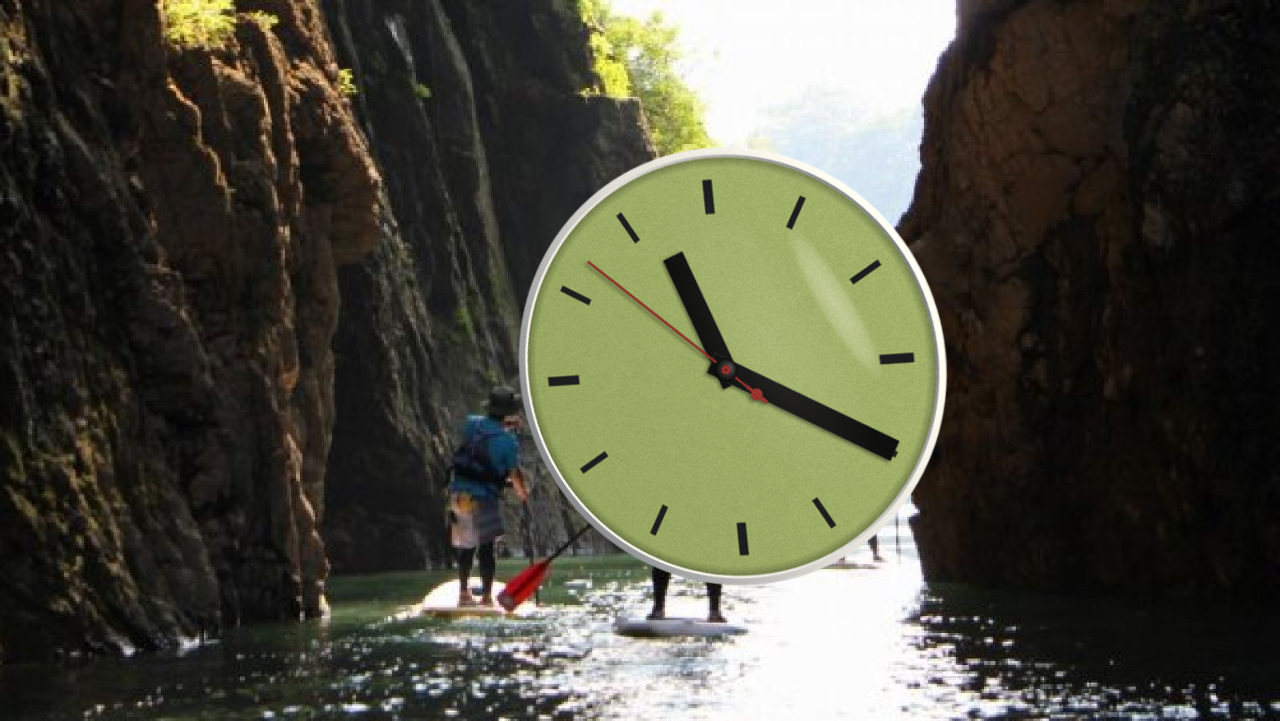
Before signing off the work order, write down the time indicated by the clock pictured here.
11:19:52
